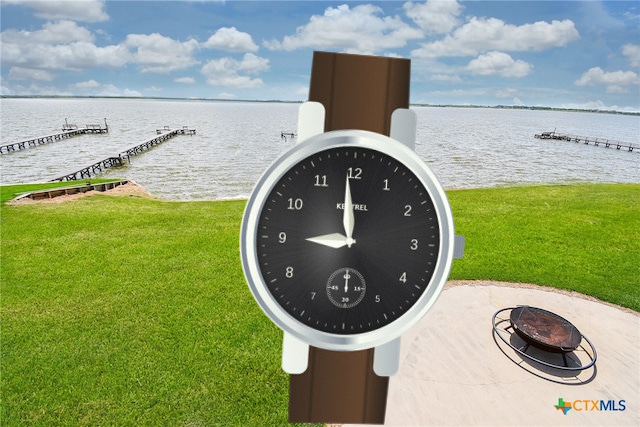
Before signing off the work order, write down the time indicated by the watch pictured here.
8:59
